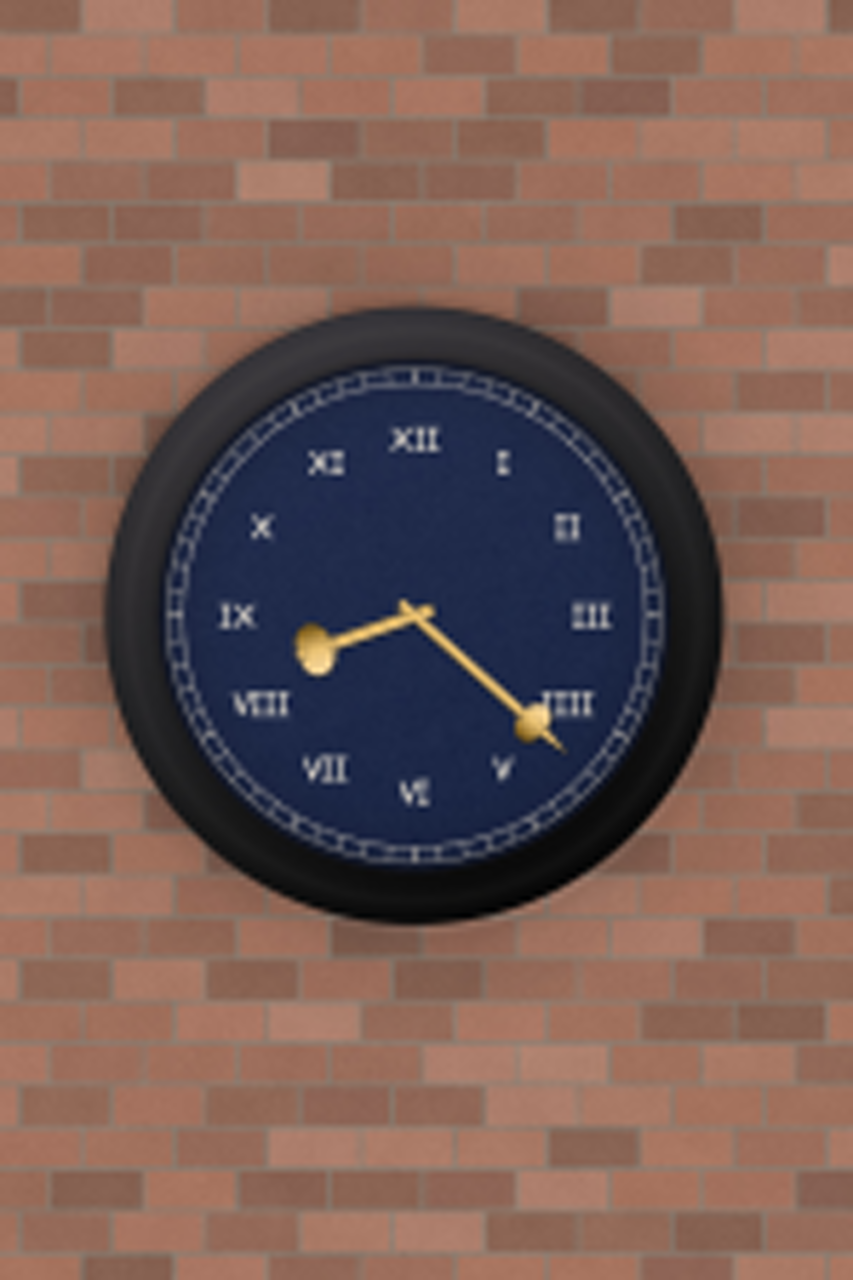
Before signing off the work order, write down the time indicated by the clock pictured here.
8:22
